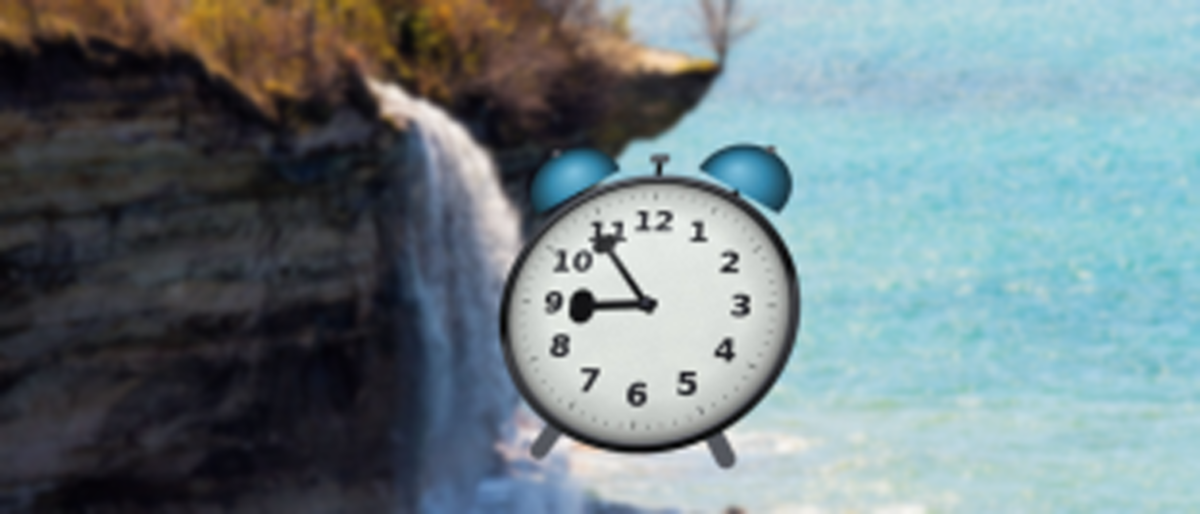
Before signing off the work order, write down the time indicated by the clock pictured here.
8:54
